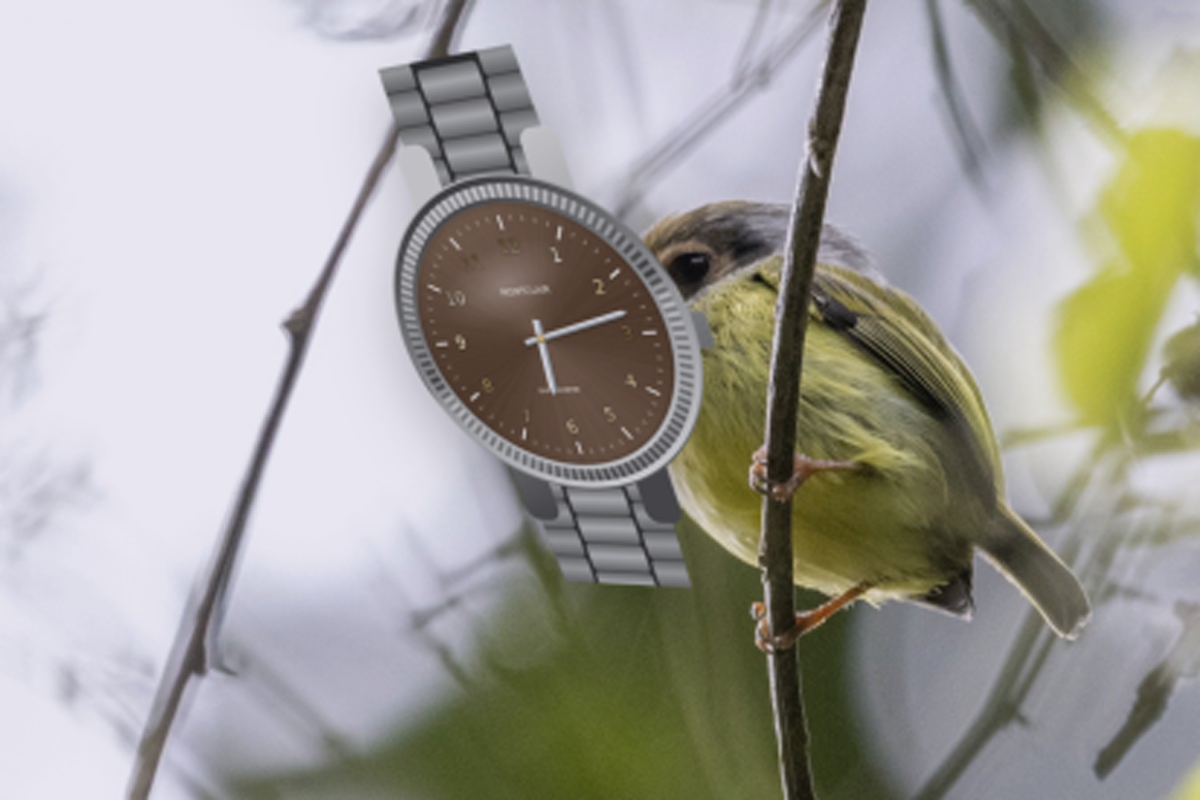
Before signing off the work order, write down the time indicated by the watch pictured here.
6:13
